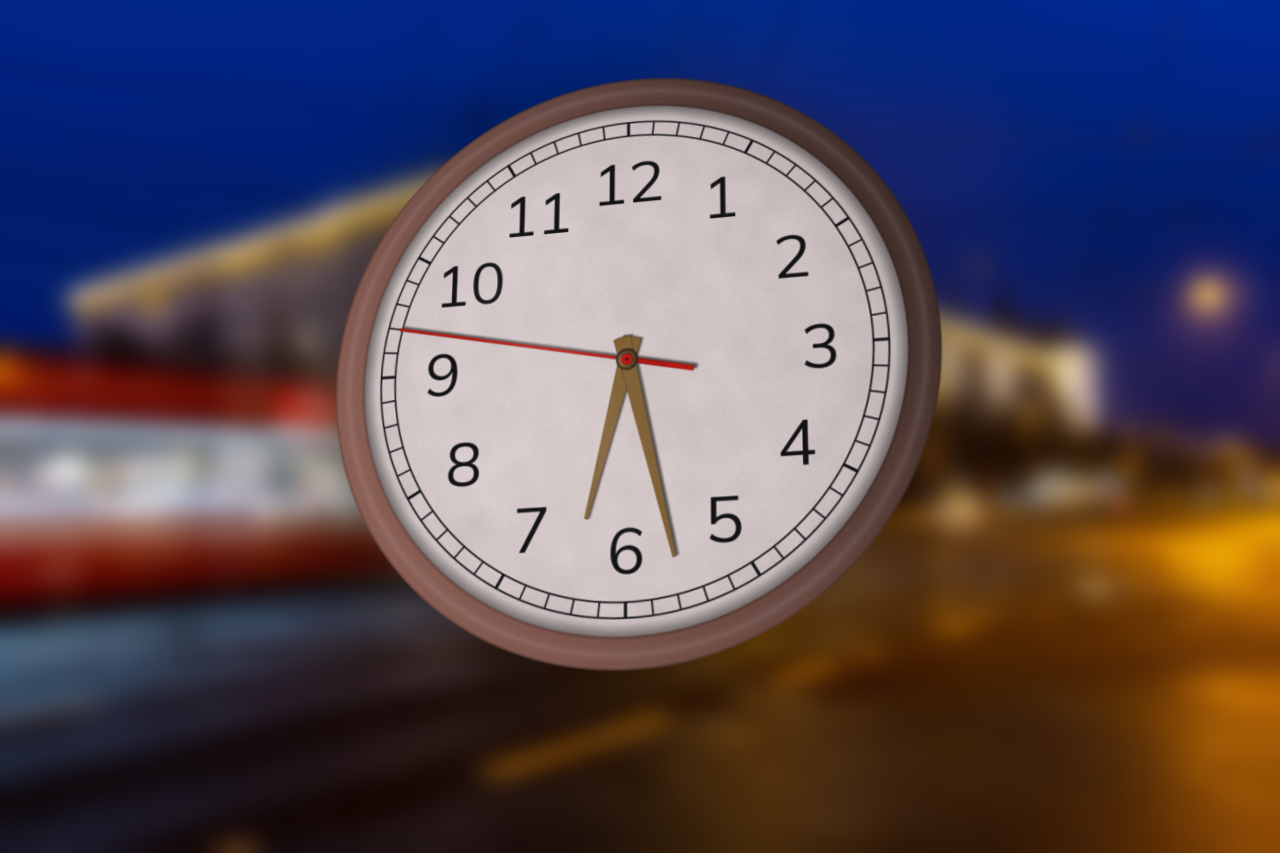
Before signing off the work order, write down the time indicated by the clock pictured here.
6:27:47
